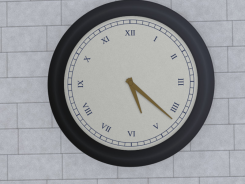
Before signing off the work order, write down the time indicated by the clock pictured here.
5:22
